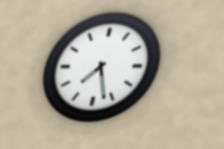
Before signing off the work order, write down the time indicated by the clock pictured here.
7:27
